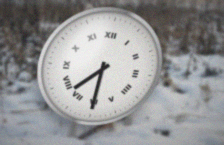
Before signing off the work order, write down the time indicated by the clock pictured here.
7:30
